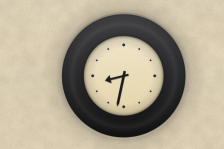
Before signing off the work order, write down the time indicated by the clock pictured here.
8:32
